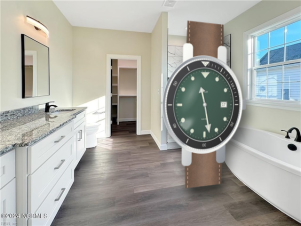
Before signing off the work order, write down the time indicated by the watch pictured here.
11:28
